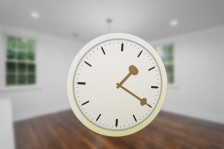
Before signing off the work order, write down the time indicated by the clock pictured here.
1:20
